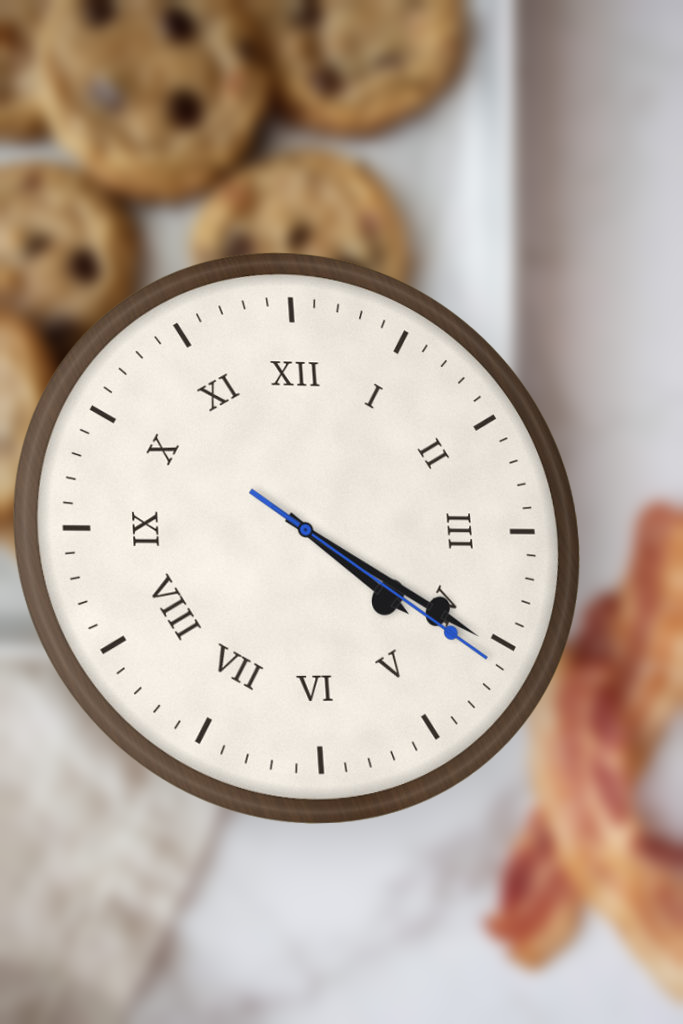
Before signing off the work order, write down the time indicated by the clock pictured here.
4:20:21
